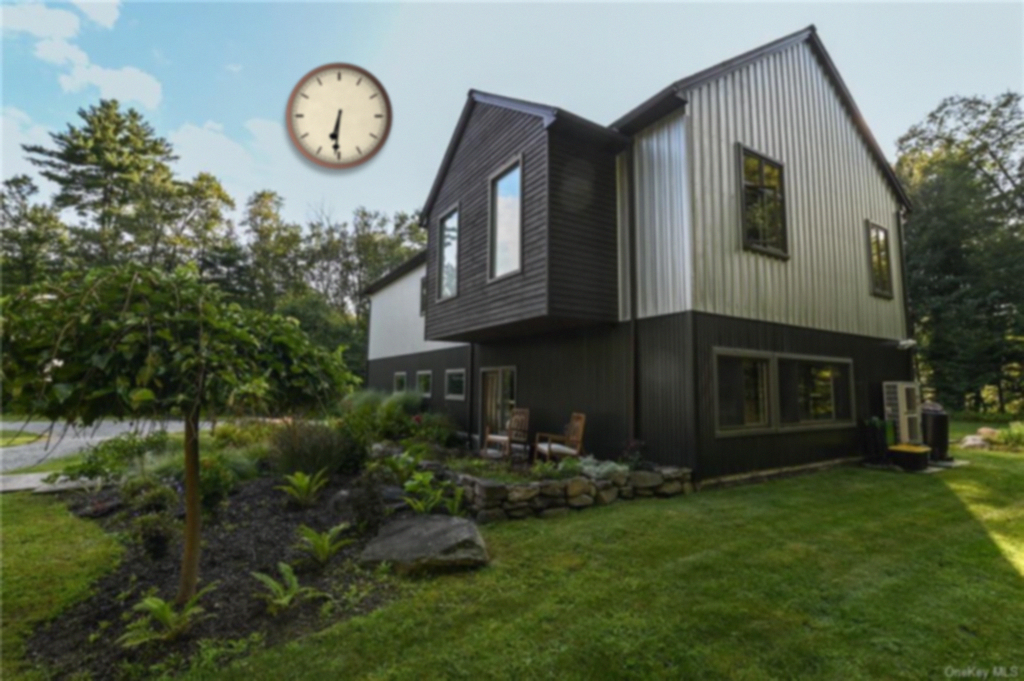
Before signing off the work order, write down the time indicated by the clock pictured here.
6:31
